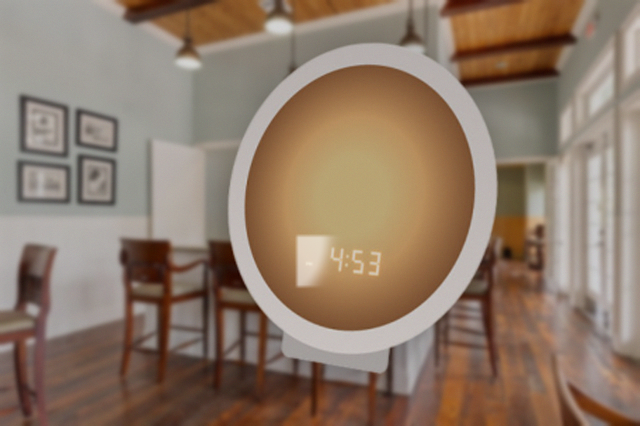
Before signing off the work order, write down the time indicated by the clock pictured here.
4:53
